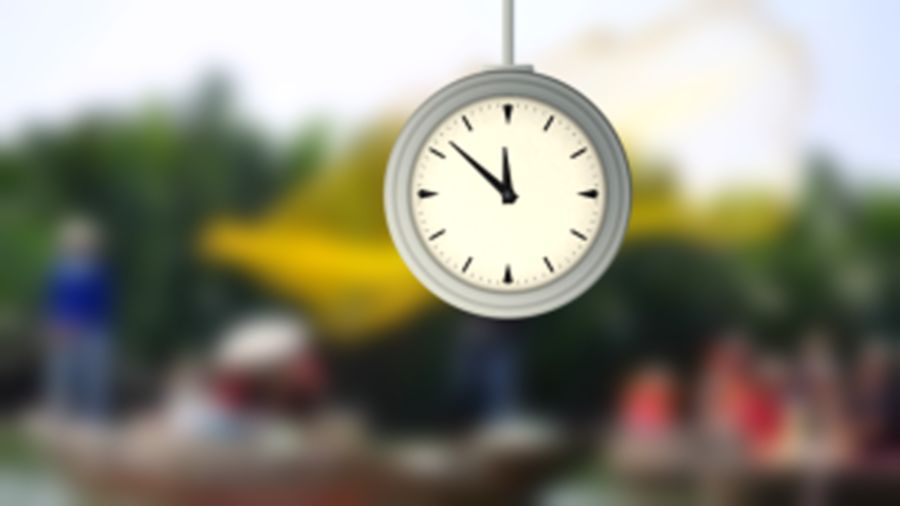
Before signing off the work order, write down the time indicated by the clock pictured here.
11:52
